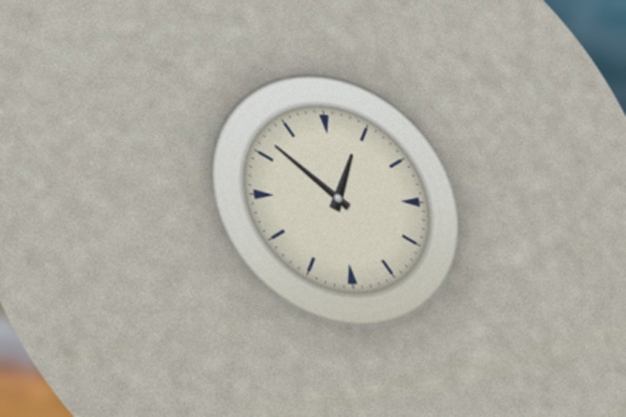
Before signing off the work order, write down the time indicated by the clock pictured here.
12:52
